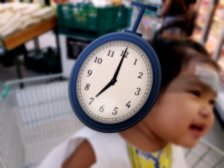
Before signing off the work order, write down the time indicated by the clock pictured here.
7:00
